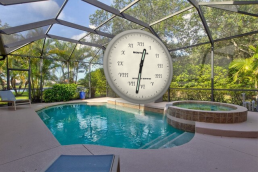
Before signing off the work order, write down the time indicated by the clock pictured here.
12:32
